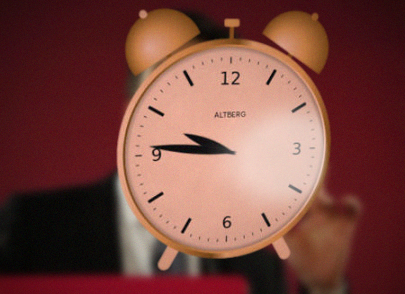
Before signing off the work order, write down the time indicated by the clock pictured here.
9:46
